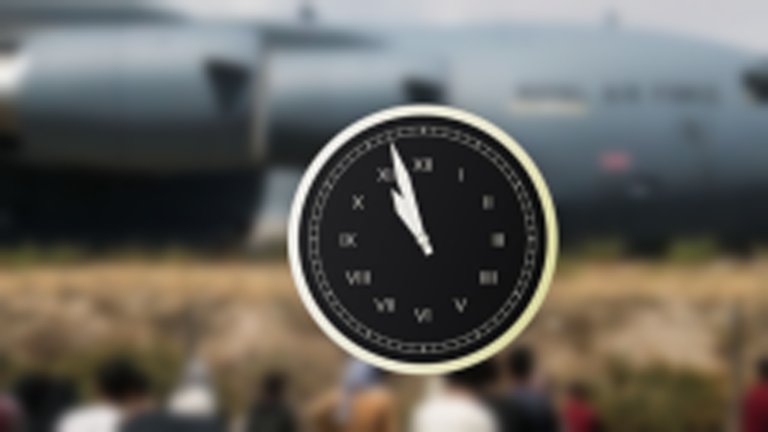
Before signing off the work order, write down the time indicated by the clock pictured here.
10:57
